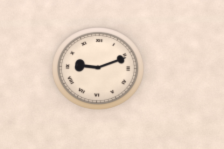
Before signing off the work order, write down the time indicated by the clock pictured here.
9:11
